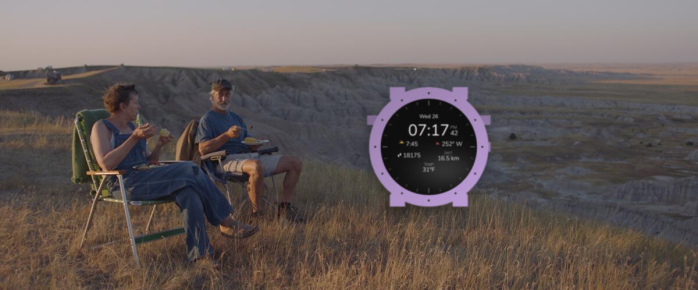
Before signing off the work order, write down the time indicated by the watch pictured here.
7:17
